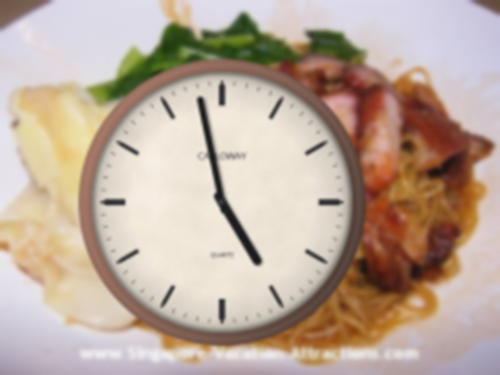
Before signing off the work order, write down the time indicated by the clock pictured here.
4:58
